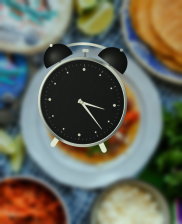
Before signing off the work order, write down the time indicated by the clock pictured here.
3:23
